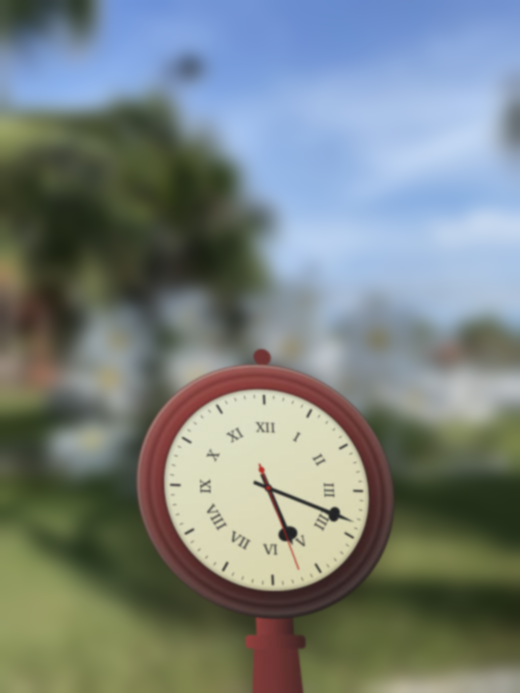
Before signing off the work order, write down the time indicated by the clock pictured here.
5:18:27
